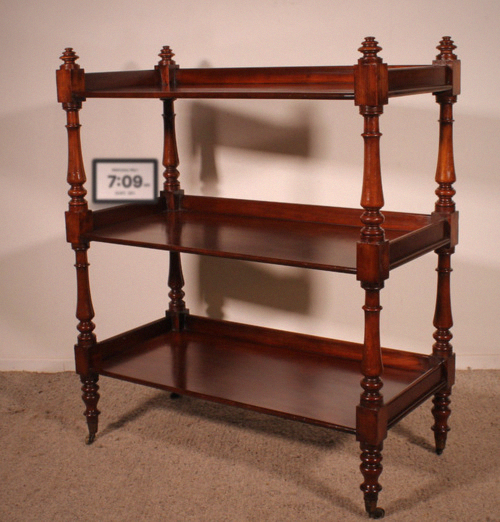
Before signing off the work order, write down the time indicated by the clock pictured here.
7:09
